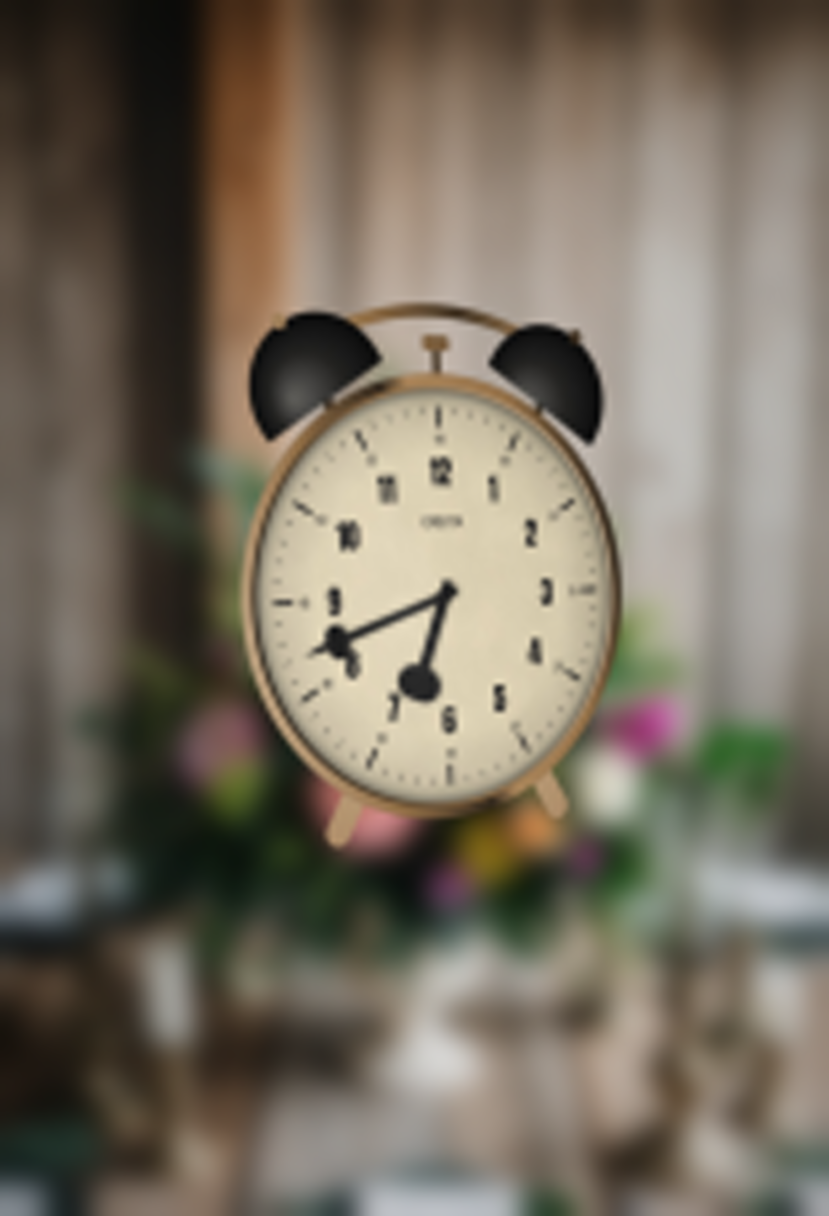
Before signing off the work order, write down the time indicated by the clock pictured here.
6:42
